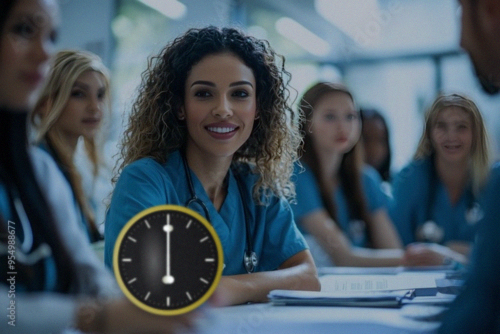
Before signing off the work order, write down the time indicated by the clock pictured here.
6:00
